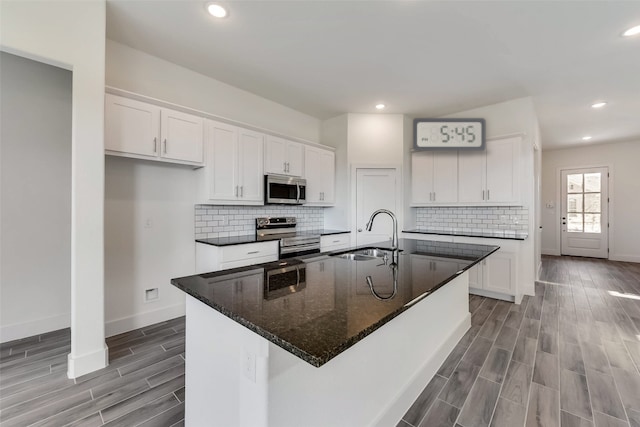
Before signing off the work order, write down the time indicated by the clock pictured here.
5:45
